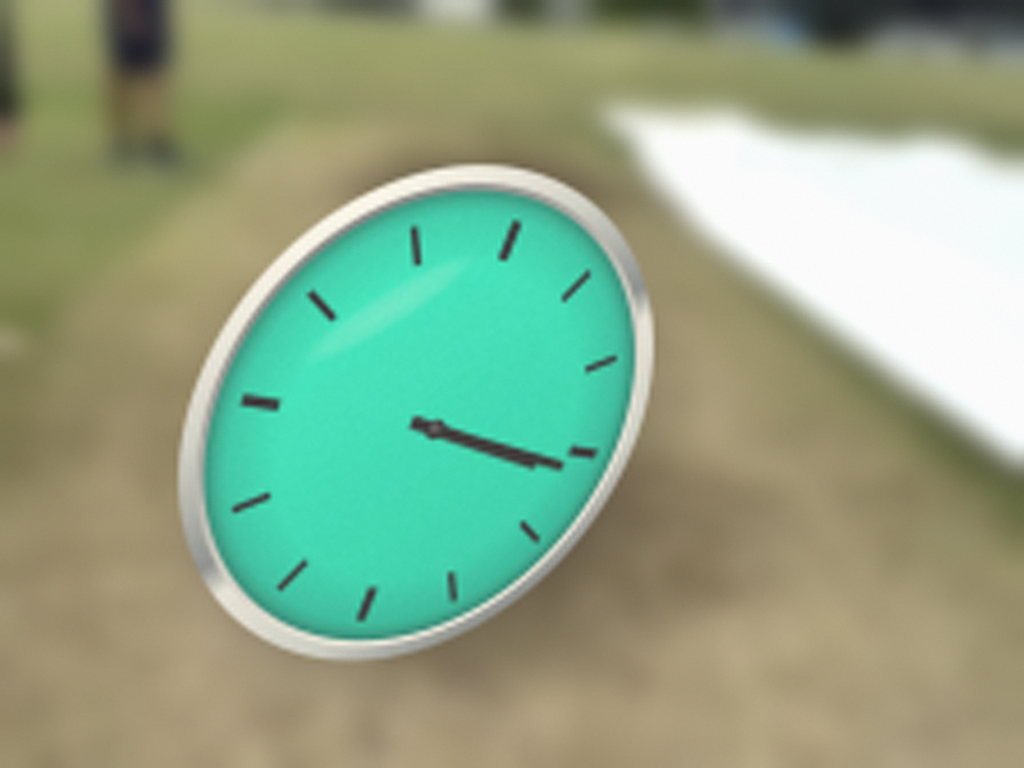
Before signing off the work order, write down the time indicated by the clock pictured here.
3:16
